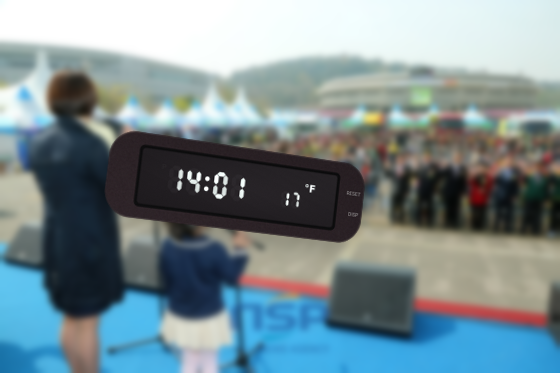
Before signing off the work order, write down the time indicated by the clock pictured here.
14:01
